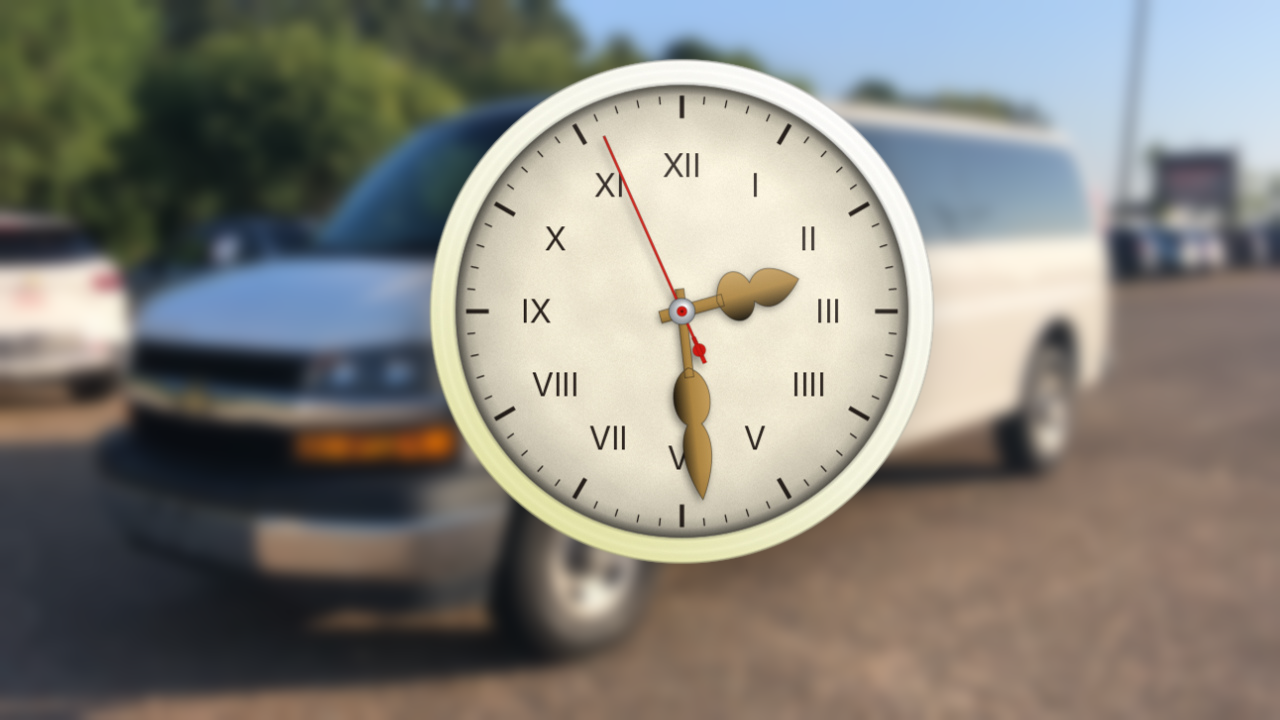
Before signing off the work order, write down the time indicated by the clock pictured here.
2:28:56
